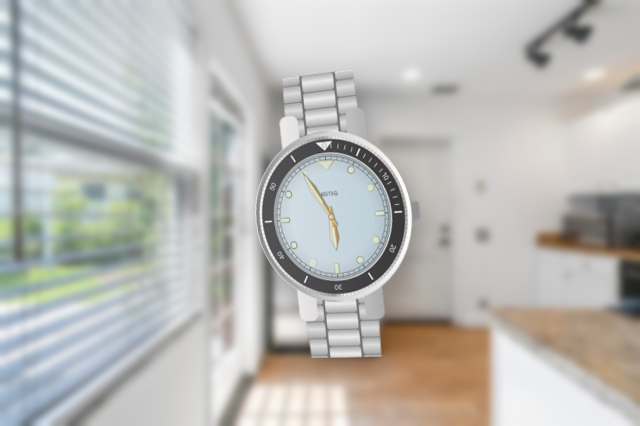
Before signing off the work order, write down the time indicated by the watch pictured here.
5:55
